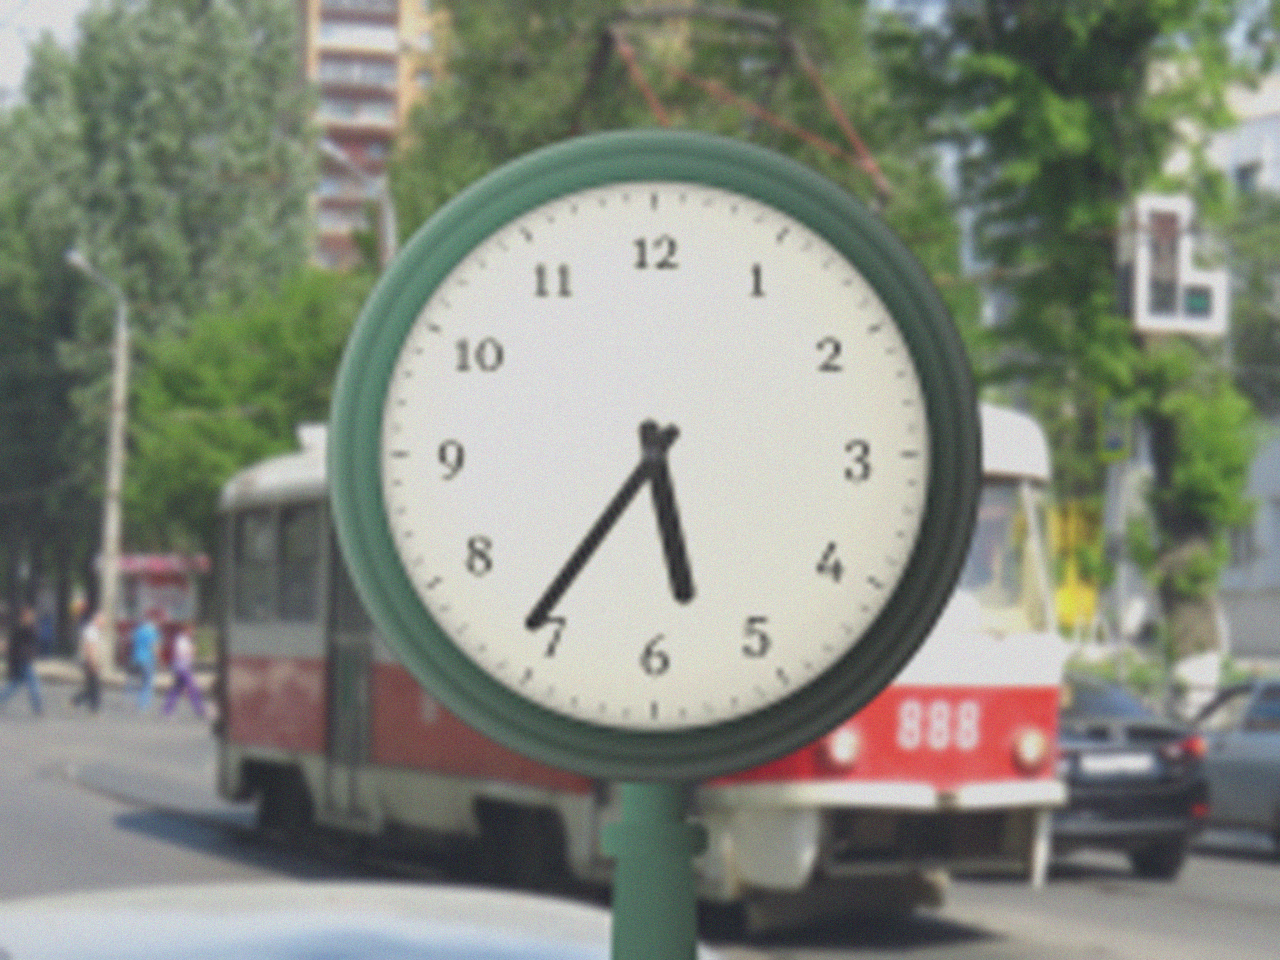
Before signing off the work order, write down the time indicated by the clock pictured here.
5:36
